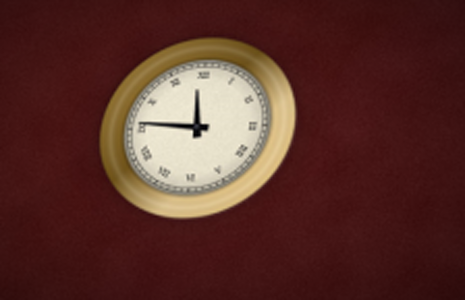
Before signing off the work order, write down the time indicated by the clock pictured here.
11:46
